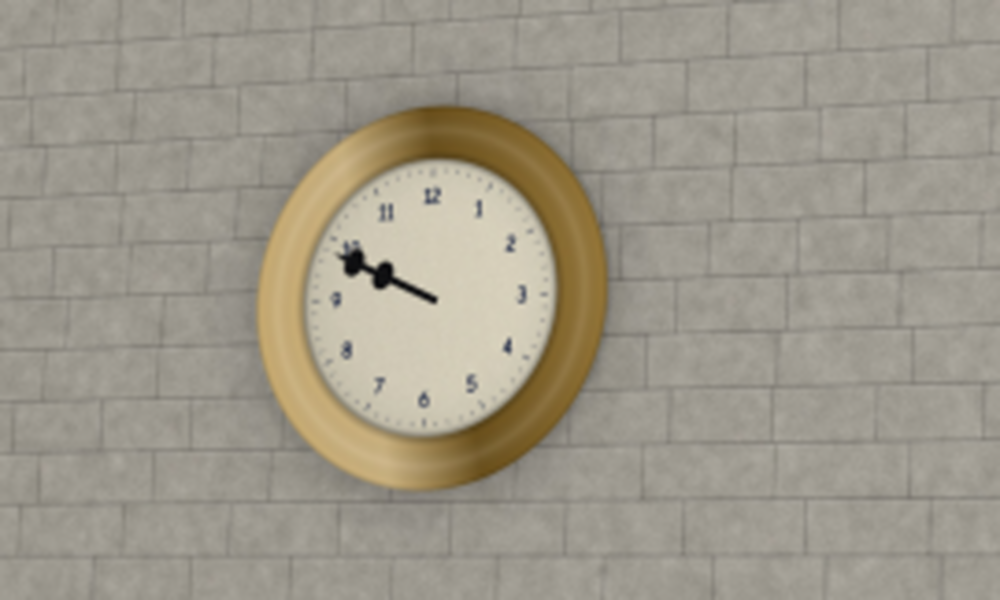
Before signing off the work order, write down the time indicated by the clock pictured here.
9:49
